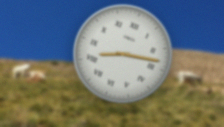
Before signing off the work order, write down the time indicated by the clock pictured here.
8:13
